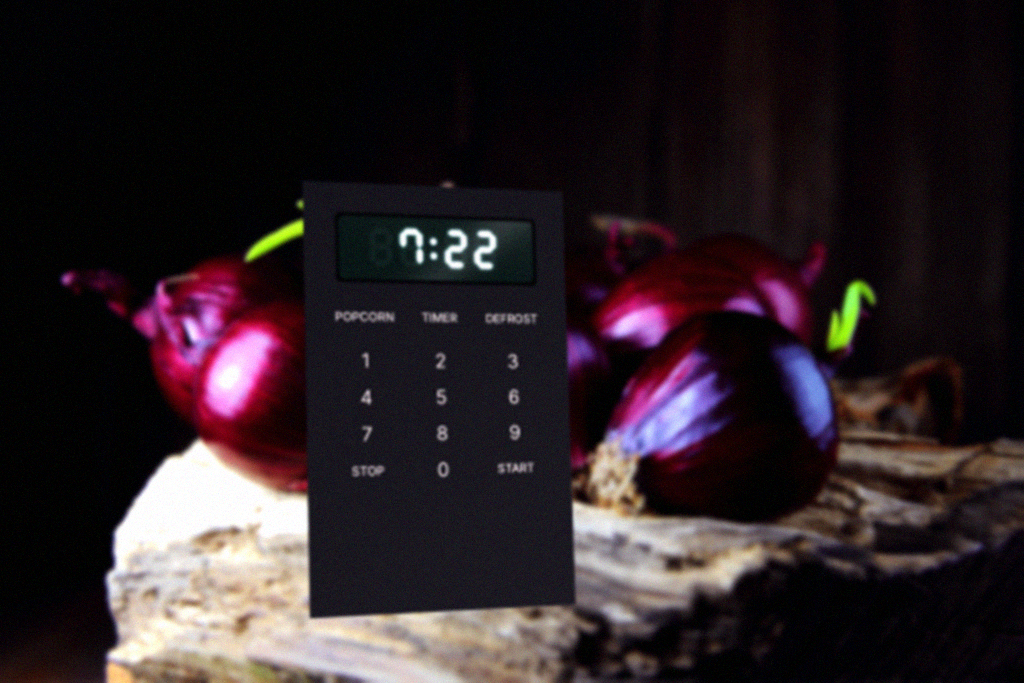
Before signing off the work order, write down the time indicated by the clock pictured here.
7:22
